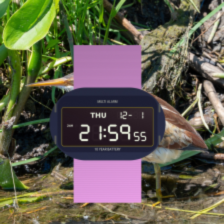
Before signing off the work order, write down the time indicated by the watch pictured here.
21:59:55
